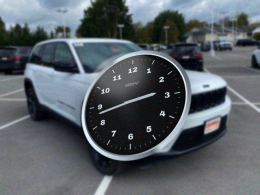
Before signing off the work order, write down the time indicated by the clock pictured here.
2:43
